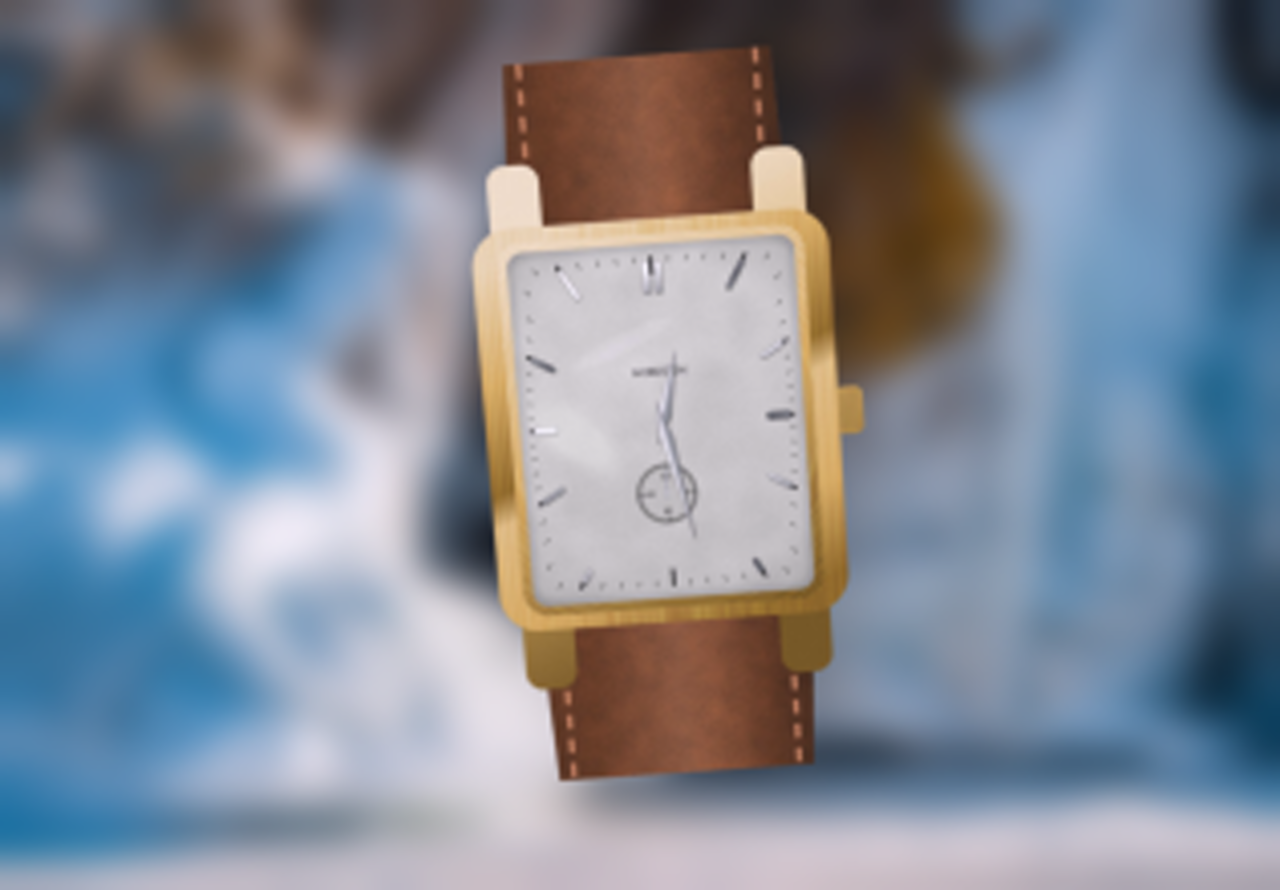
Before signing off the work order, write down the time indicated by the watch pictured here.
12:28
